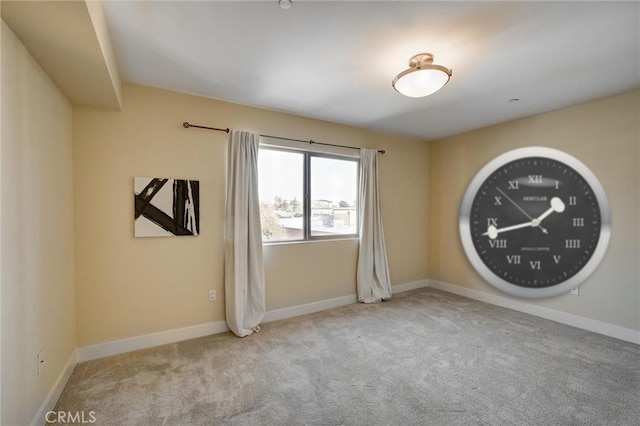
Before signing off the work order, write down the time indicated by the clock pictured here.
1:42:52
